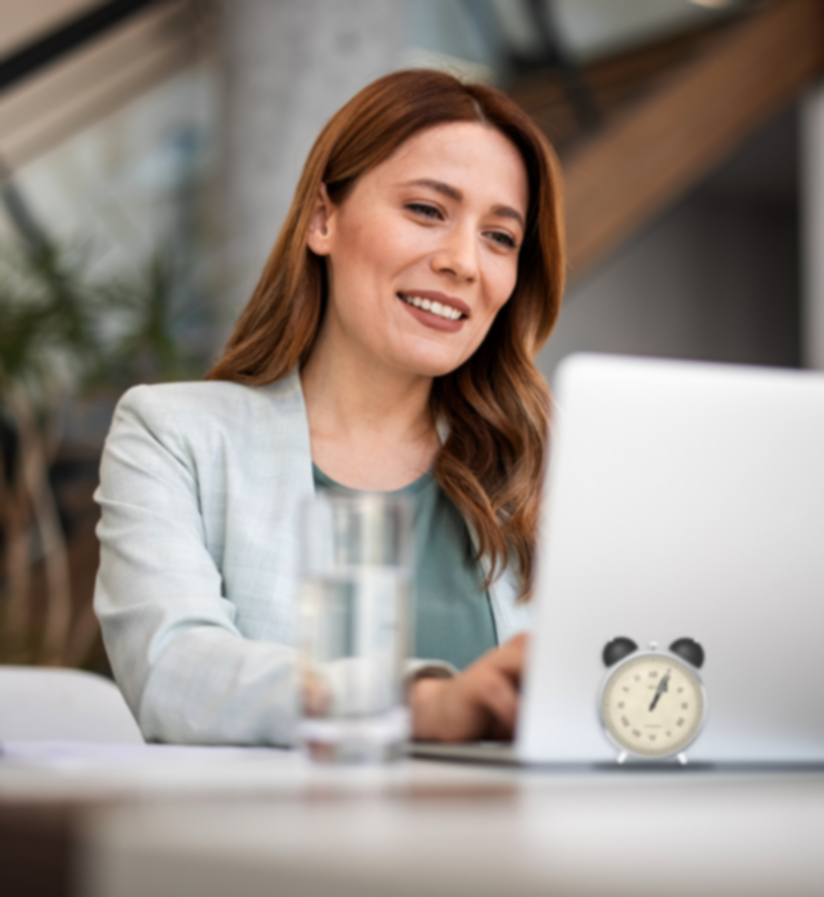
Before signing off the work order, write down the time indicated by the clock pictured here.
1:04
